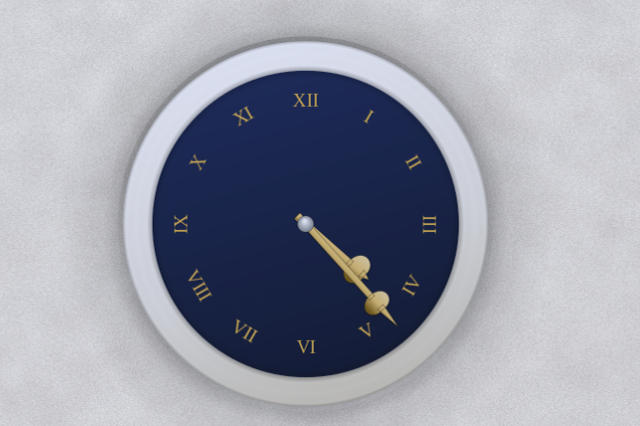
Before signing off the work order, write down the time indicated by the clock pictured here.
4:23
